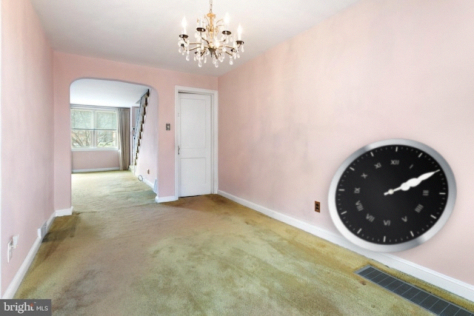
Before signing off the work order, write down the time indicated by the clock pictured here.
2:10
